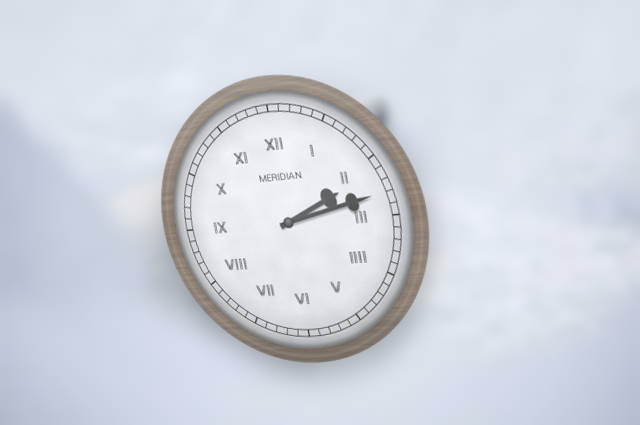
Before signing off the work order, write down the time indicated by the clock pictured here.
2:13
